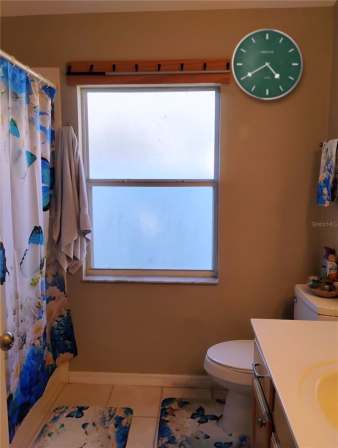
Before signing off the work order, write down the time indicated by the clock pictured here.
4:40
